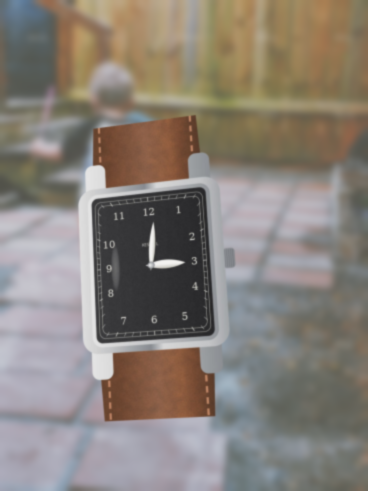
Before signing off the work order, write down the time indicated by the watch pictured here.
3:01
